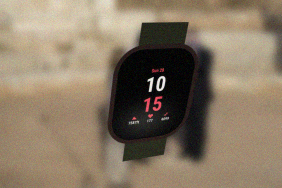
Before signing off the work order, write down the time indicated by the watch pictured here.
10:15
